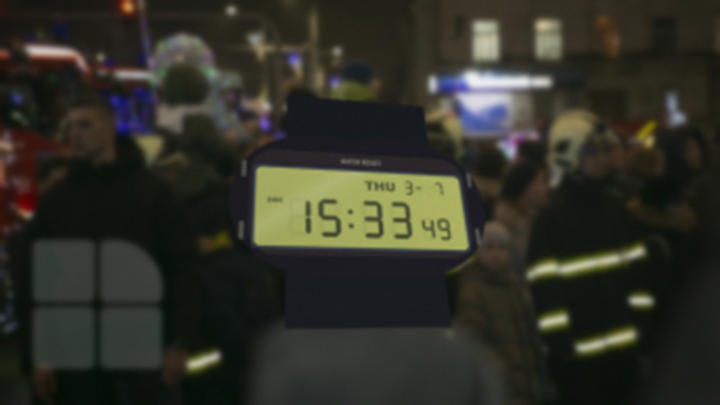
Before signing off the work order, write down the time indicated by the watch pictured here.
15:33:49
